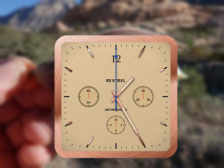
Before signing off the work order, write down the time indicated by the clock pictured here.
1:25
